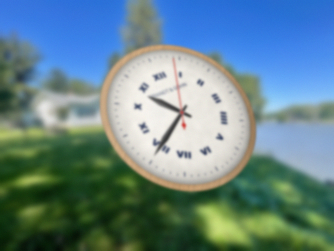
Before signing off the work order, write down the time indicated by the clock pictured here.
10:40:04
